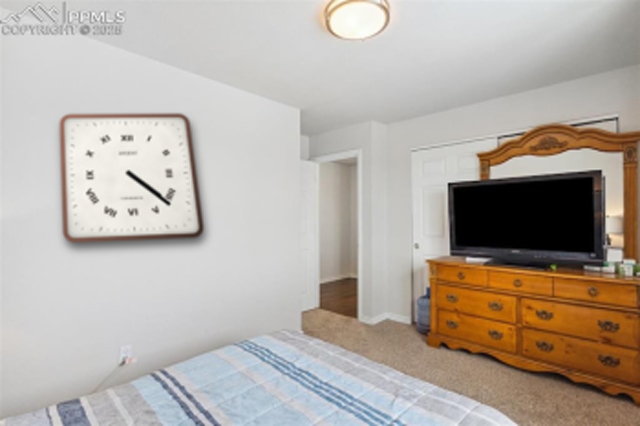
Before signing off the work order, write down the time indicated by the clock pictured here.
4:22
